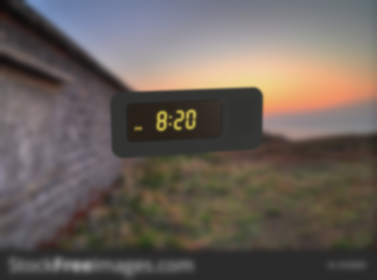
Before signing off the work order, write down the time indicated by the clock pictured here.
8:20
